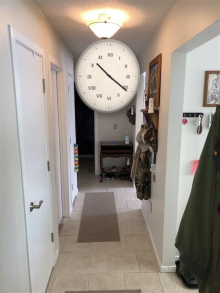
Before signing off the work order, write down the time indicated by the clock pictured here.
10:21
